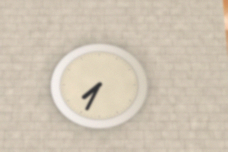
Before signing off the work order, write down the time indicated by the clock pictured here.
7:34
